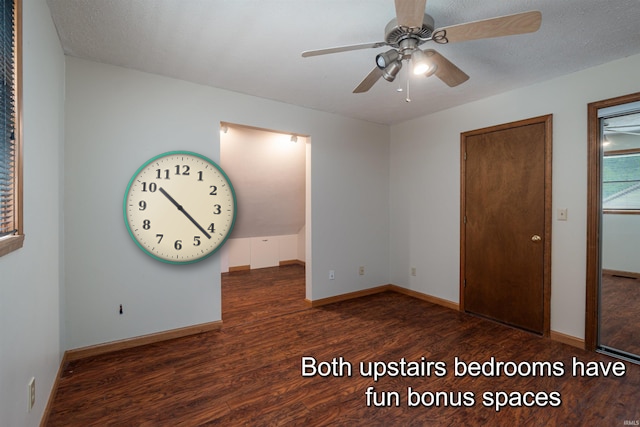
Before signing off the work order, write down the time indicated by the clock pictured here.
10:22
